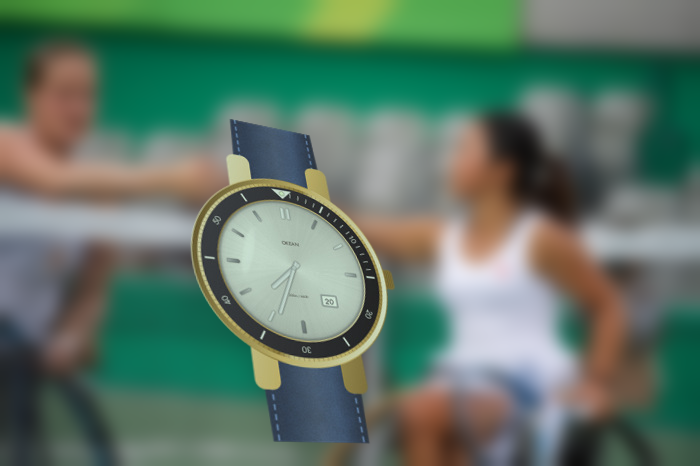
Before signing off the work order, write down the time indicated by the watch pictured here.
7:34
